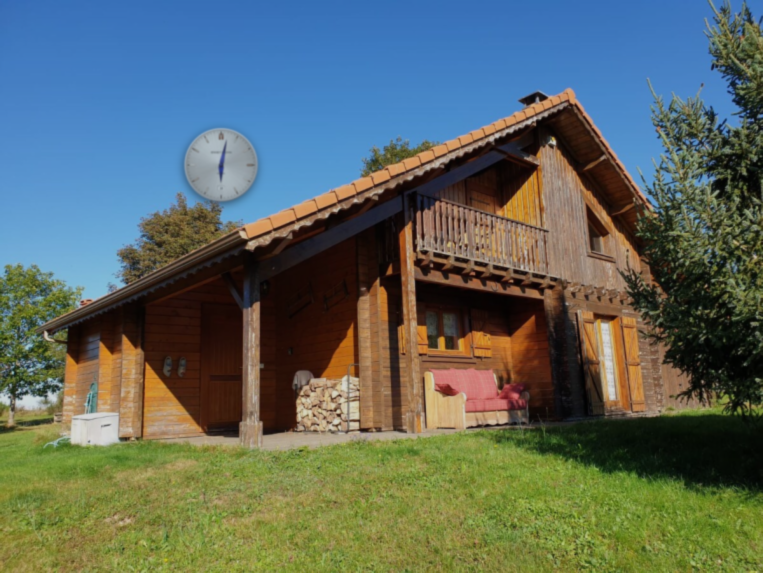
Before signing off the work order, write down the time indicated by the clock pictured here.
6:02
